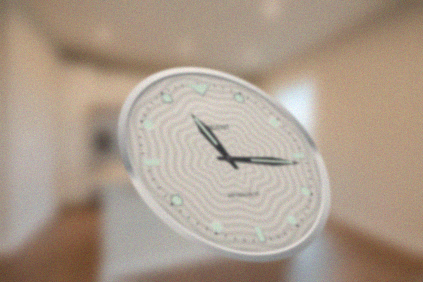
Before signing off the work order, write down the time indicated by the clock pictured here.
11:16
